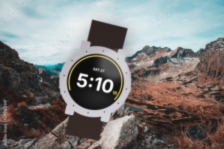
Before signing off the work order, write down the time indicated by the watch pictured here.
5:10
